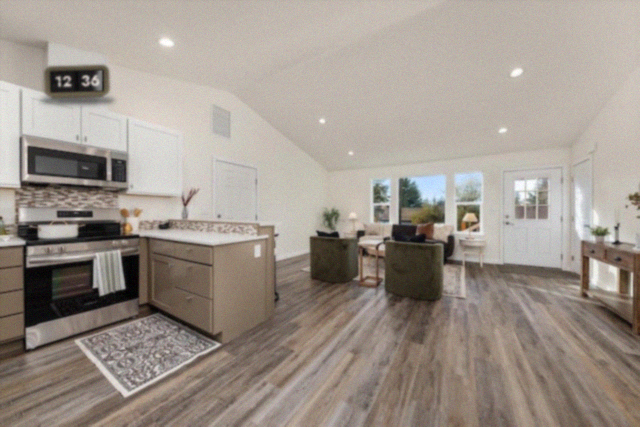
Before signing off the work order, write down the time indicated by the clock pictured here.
12:36
